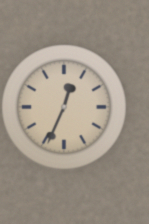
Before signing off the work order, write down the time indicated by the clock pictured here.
12:34
